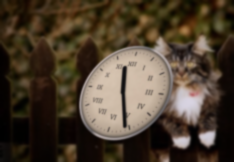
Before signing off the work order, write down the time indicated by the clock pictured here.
11:26
